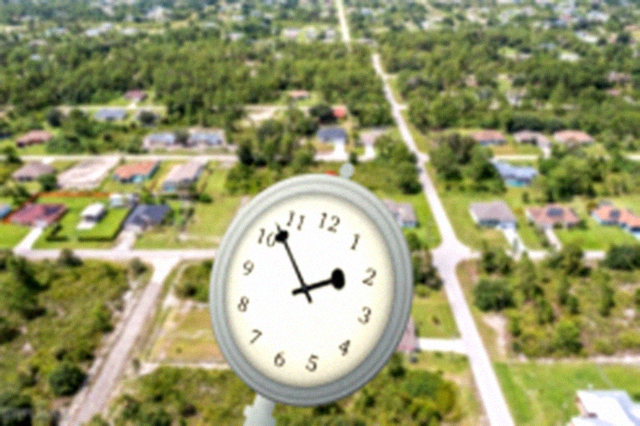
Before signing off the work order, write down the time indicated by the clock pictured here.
1:52
